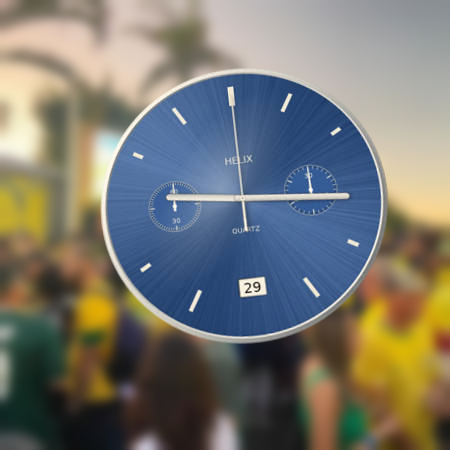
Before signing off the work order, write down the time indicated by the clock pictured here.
9:16
